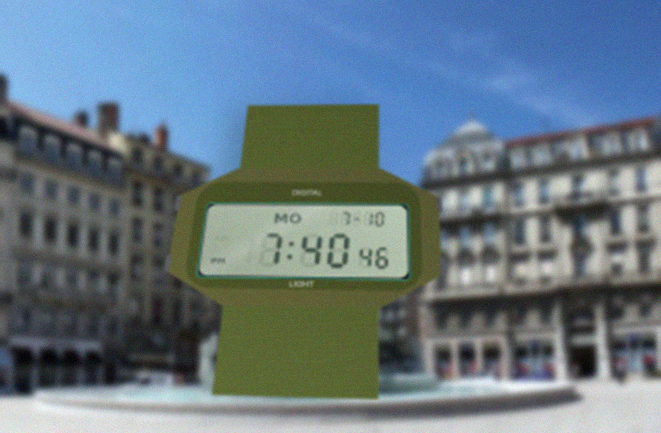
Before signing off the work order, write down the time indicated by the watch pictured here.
7:40:46
